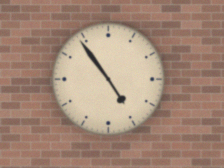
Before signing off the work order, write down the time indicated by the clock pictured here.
4:54
